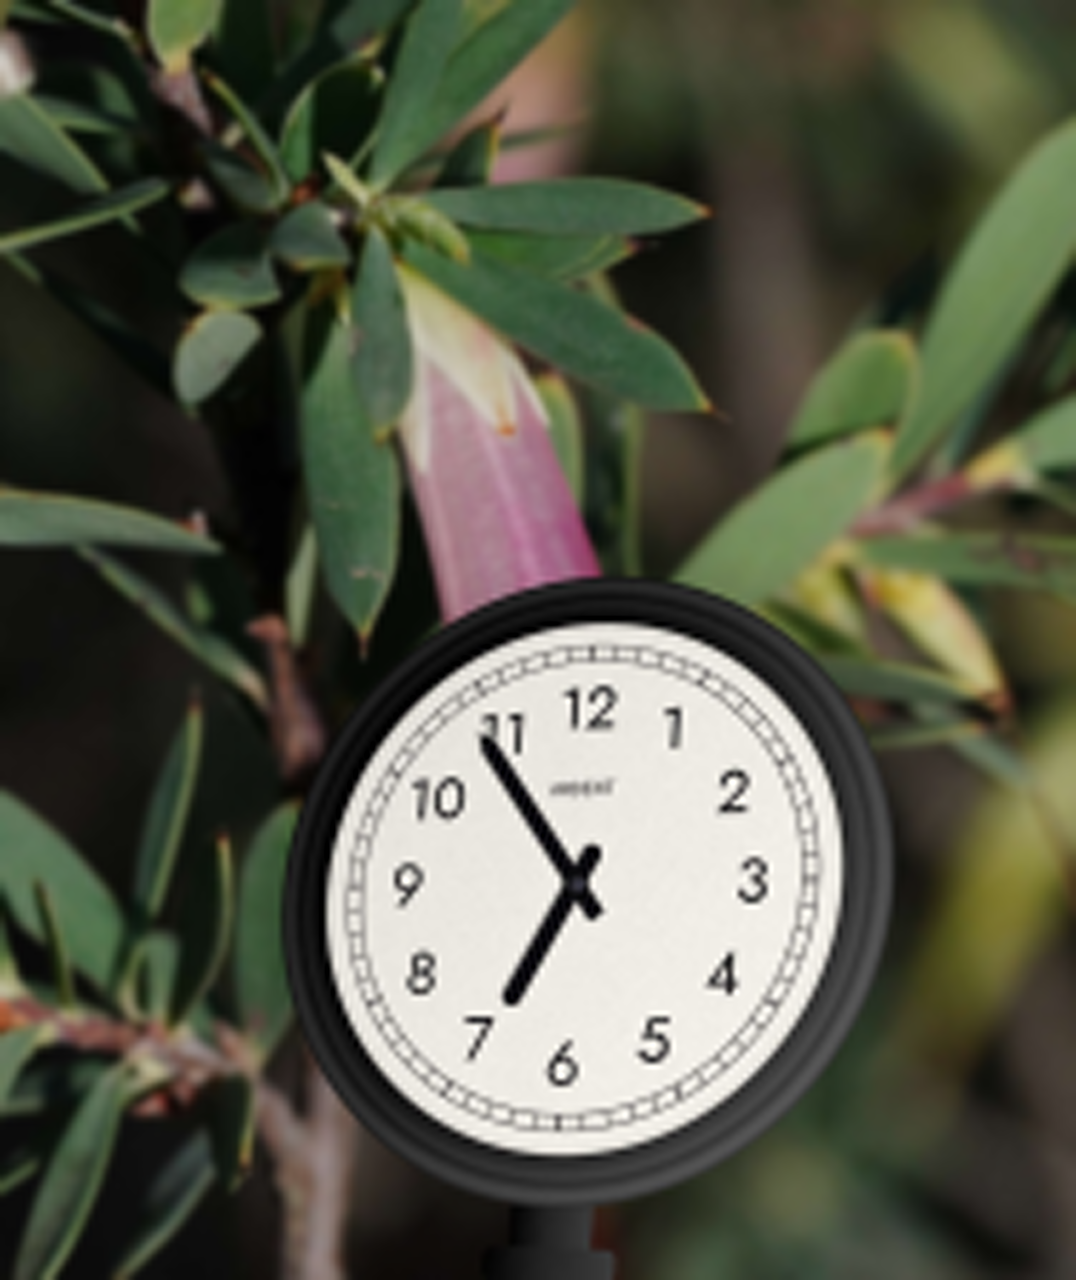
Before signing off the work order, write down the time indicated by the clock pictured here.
6:54
